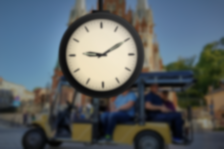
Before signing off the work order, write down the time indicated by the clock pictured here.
9:10
